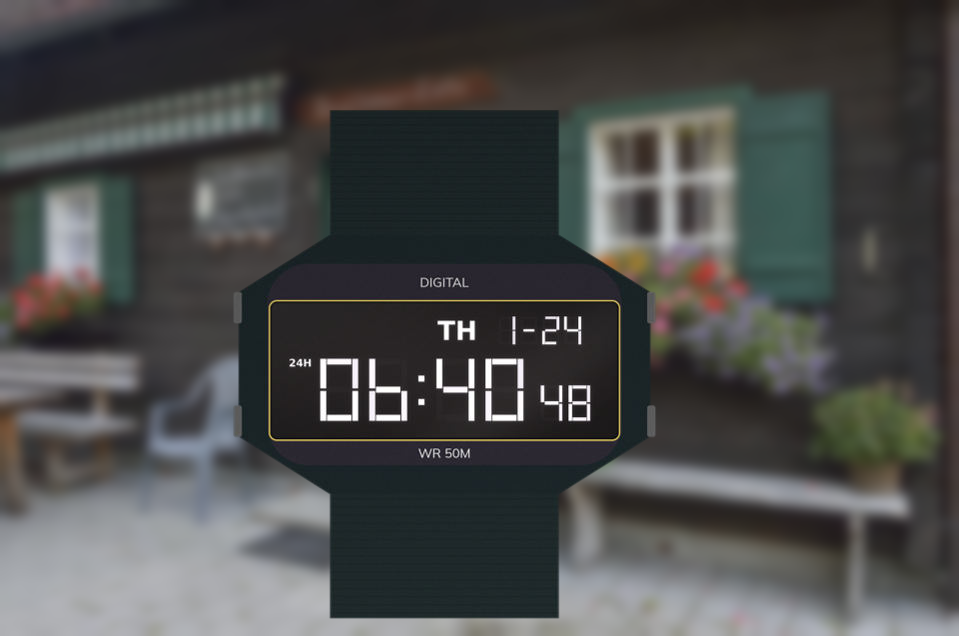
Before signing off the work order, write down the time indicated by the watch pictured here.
6:40:48
